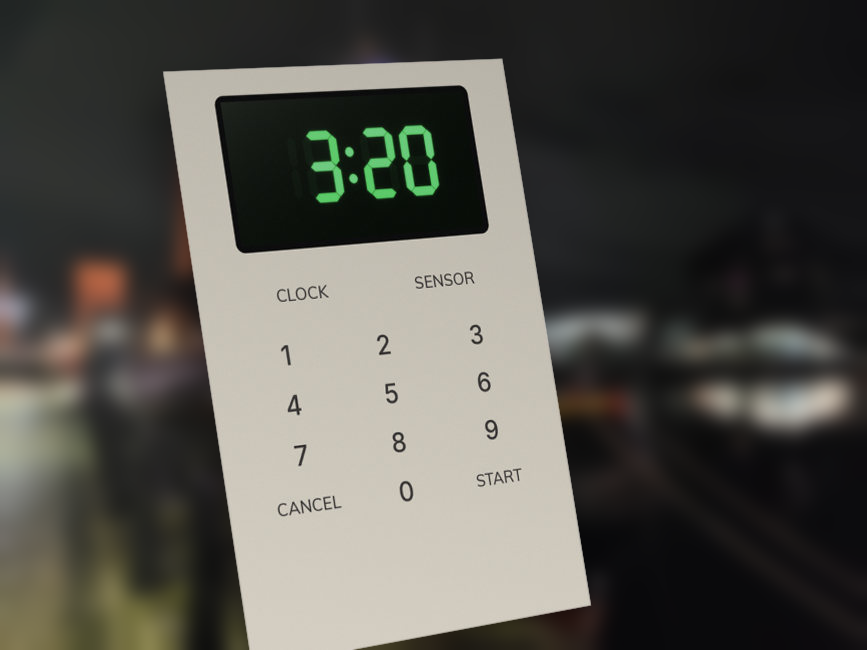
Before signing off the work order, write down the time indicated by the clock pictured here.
3:20
